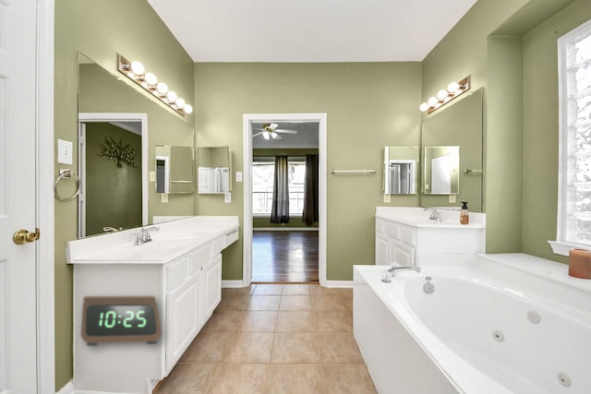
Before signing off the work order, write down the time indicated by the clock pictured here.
10:25
